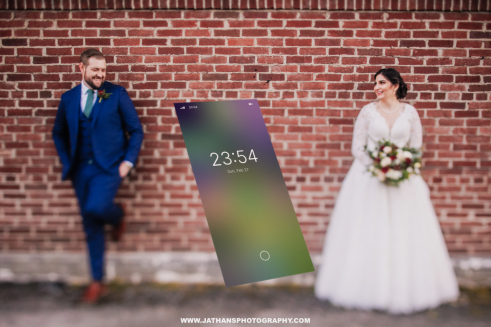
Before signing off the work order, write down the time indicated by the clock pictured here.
23:54
